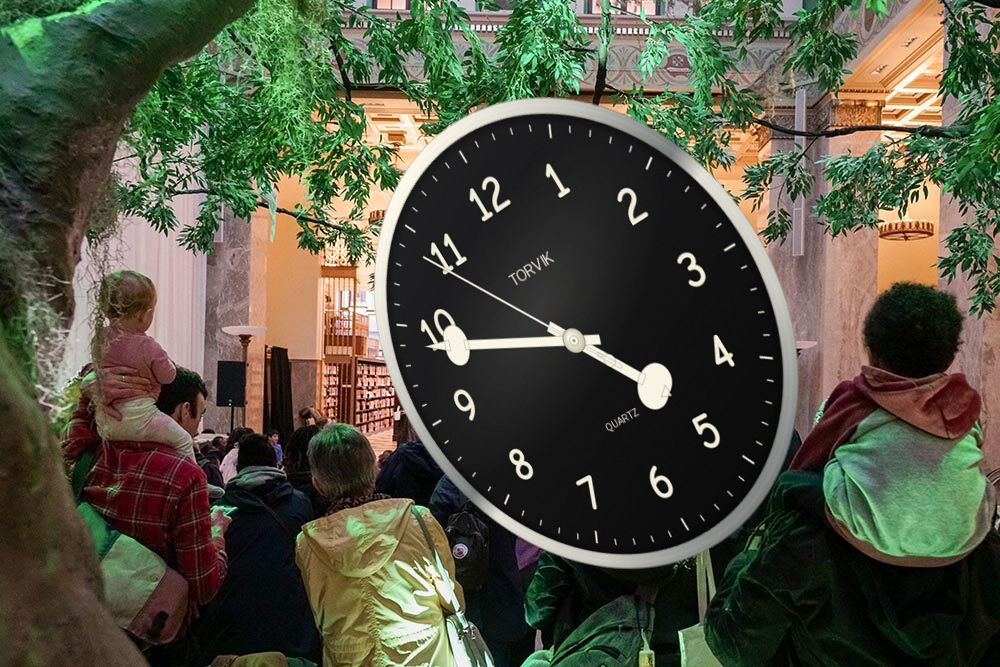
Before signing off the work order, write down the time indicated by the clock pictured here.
4:48:54
